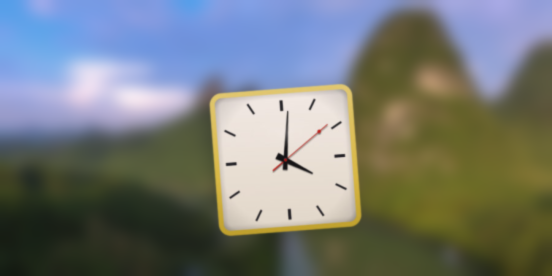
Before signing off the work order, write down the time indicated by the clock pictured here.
4:01:09
